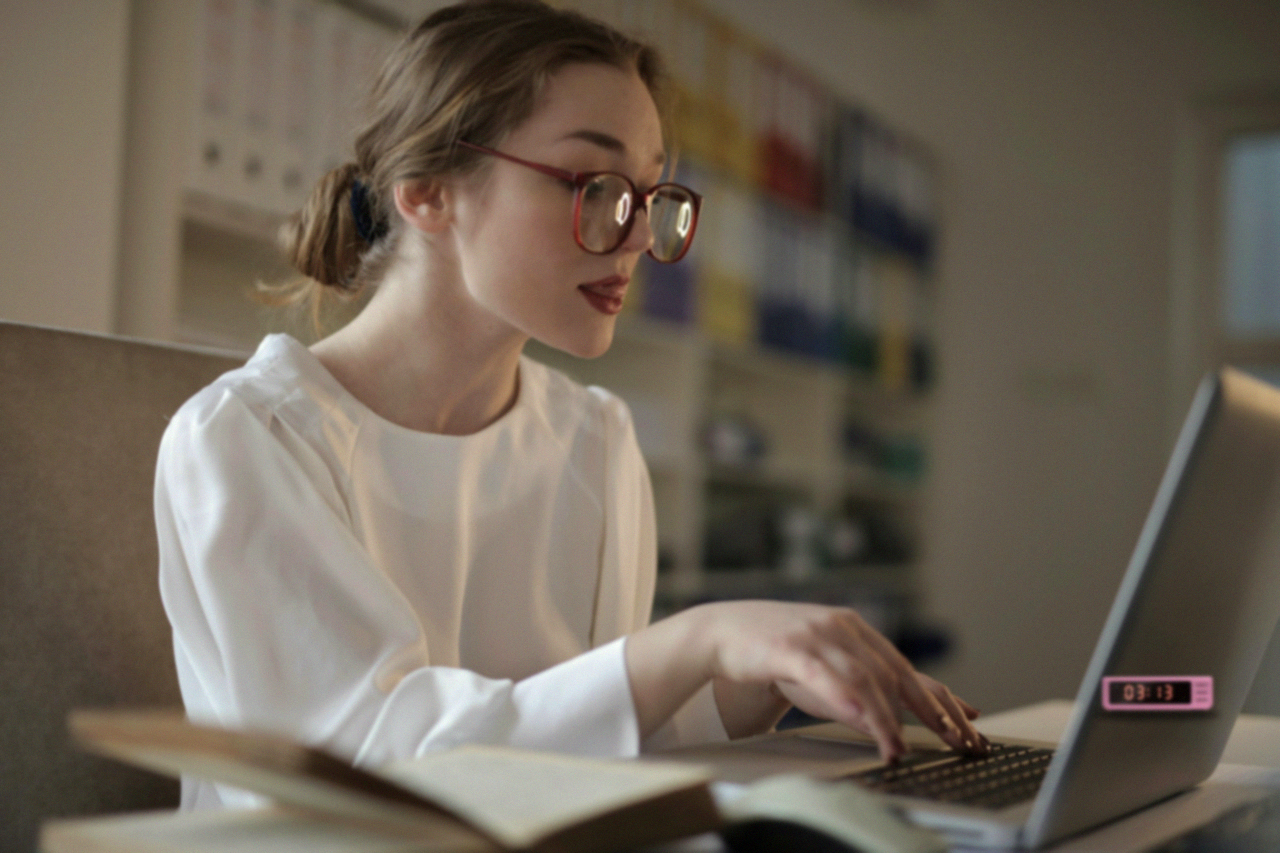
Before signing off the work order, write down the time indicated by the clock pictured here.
3:13
